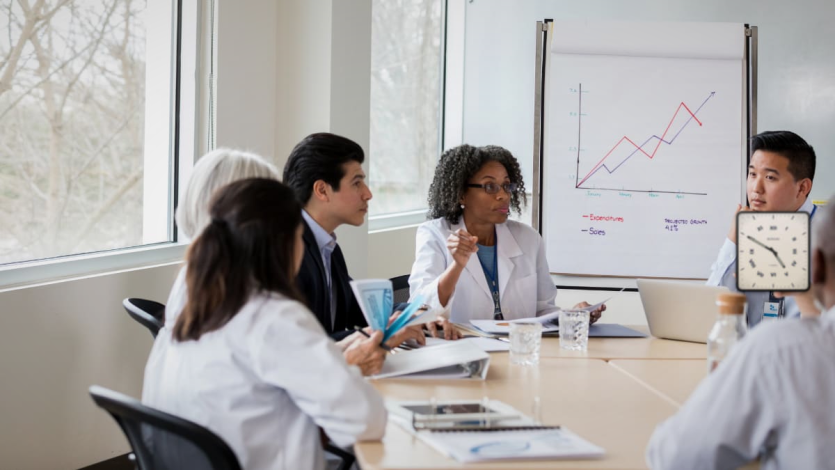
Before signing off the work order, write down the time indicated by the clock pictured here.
4:50
